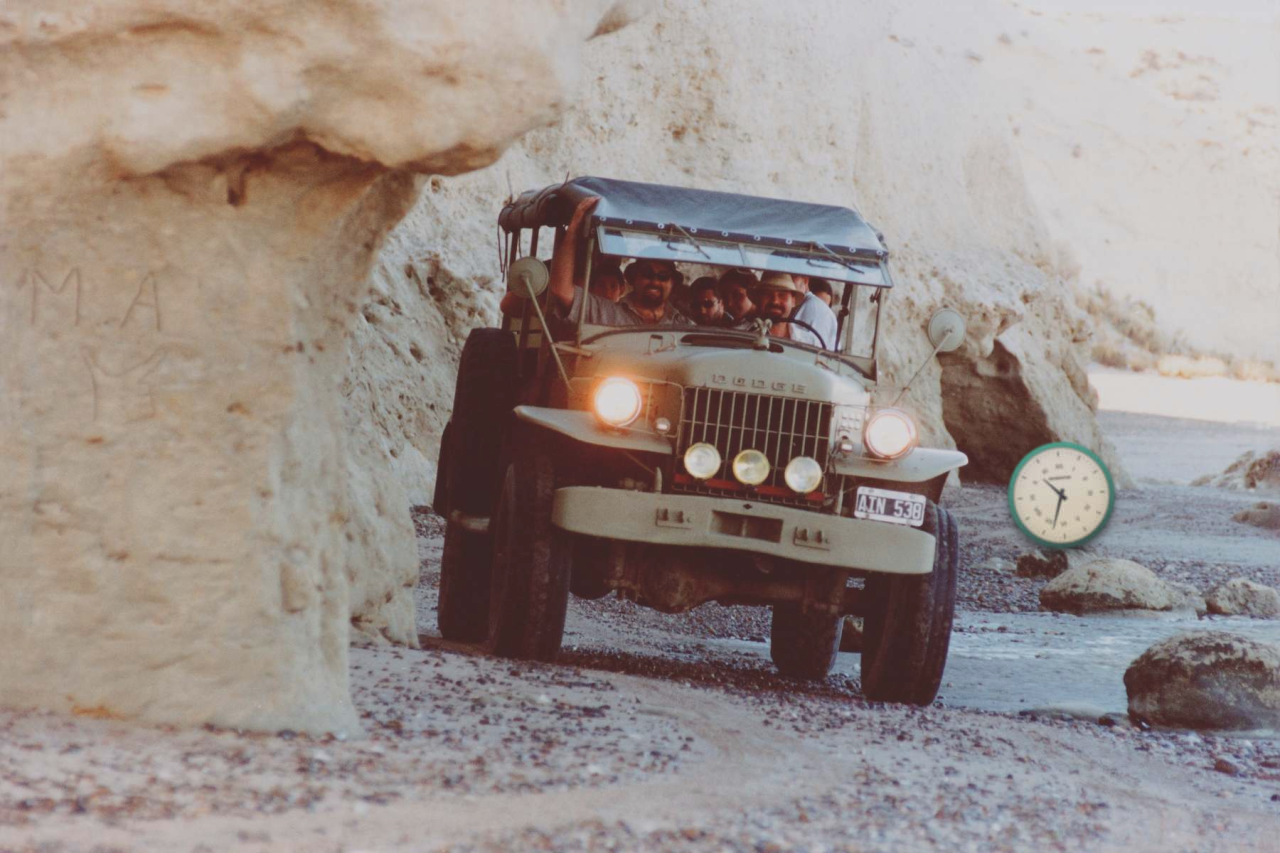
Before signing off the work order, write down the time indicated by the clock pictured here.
10:33
